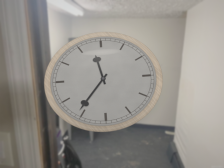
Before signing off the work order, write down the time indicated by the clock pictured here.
11:36
